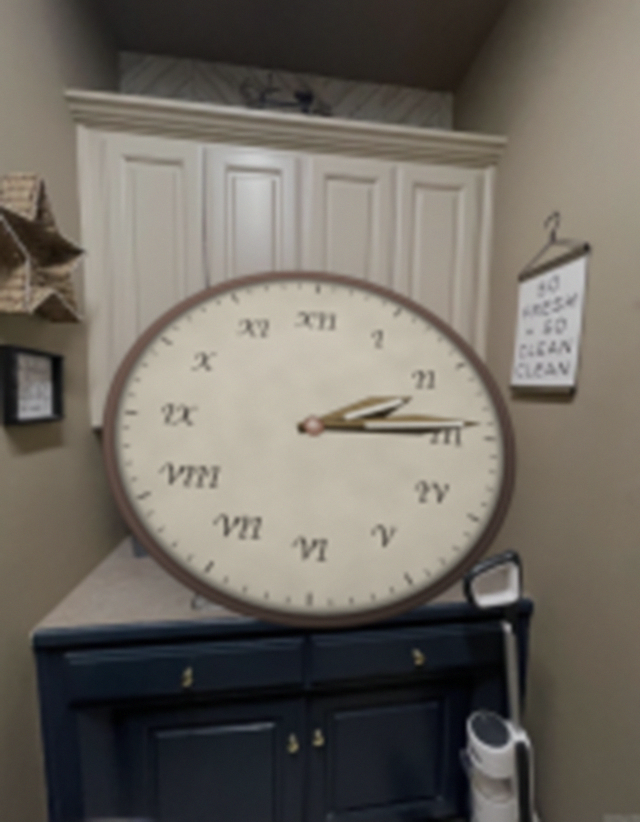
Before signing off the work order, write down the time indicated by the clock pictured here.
2:14
